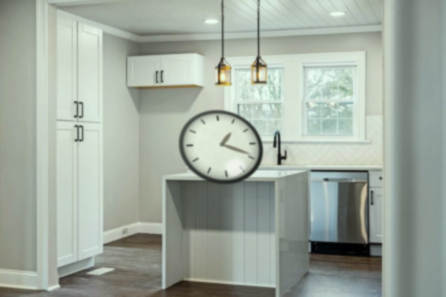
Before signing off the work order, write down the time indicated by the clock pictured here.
1:19
